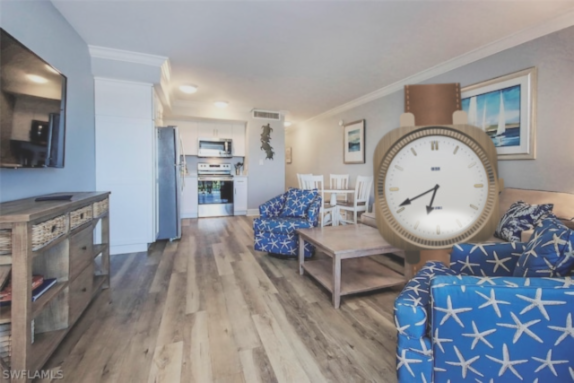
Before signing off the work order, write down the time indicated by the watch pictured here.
6:41
